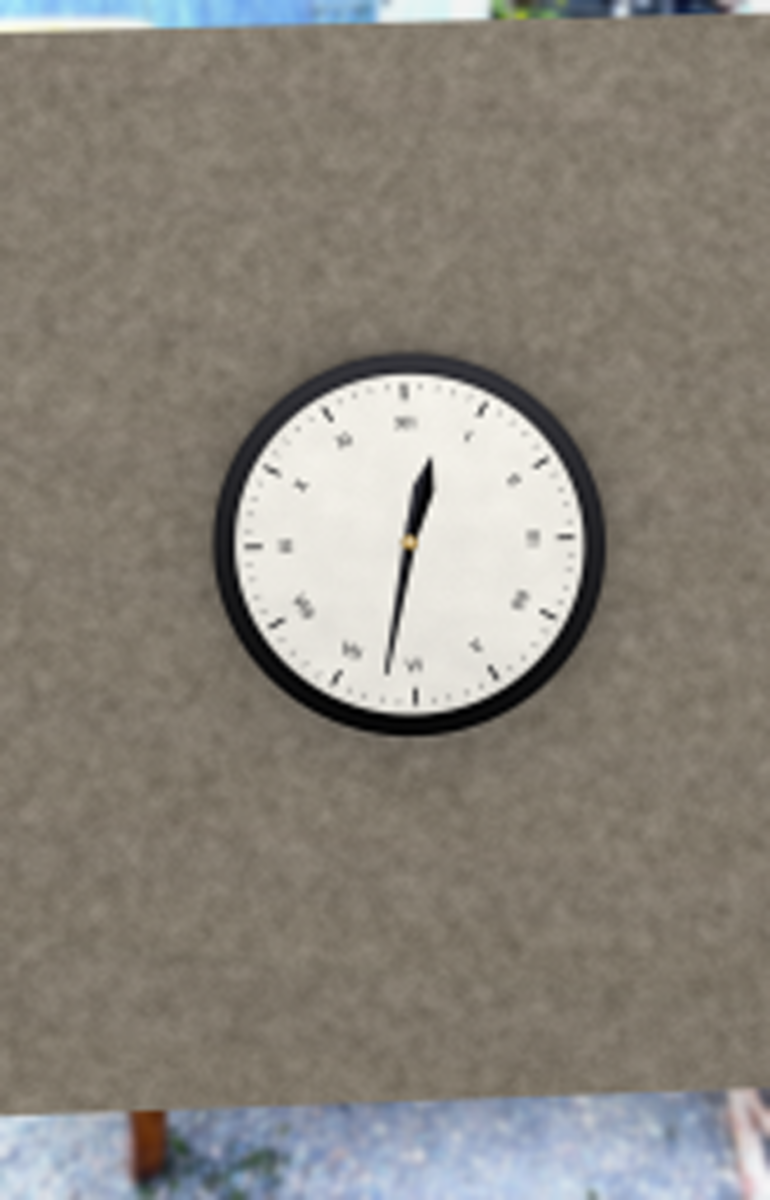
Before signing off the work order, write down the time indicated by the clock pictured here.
12:32
